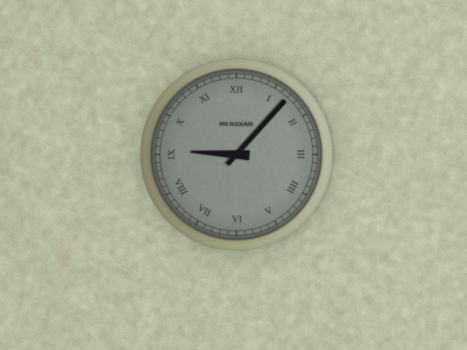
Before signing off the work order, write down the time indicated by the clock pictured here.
9:07
